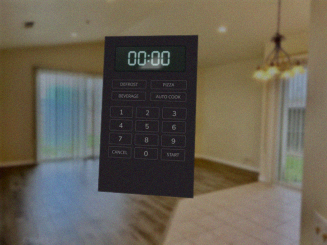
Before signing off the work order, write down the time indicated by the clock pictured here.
0:00
